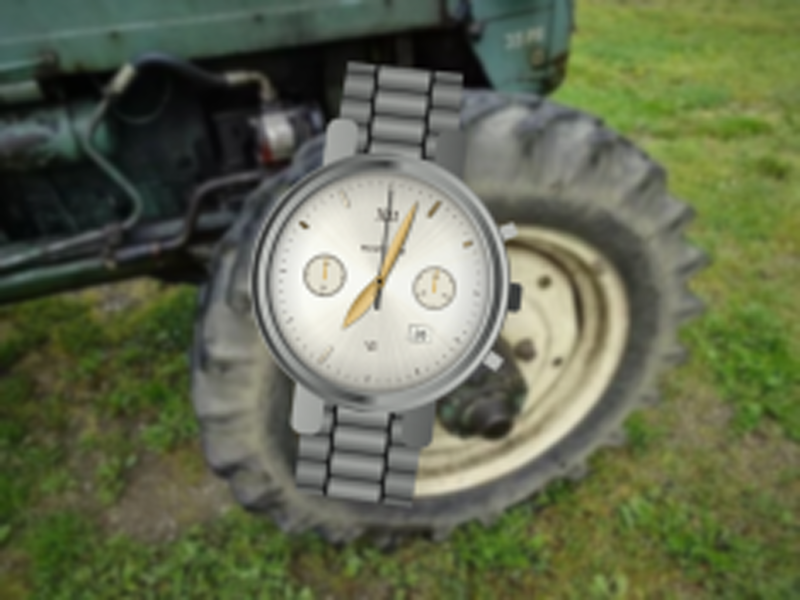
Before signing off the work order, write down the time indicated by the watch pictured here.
7:03
